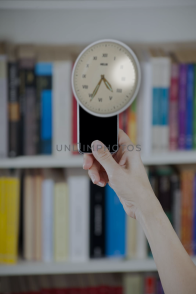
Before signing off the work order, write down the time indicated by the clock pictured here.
4:34
